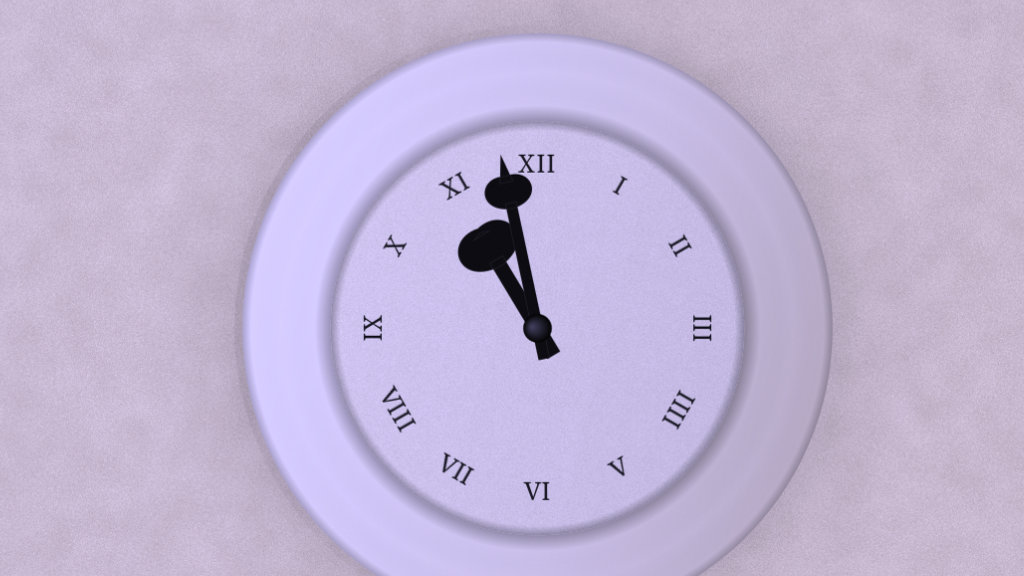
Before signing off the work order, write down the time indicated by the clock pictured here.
10:58
